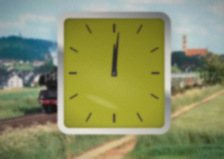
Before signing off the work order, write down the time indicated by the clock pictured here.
12:01
